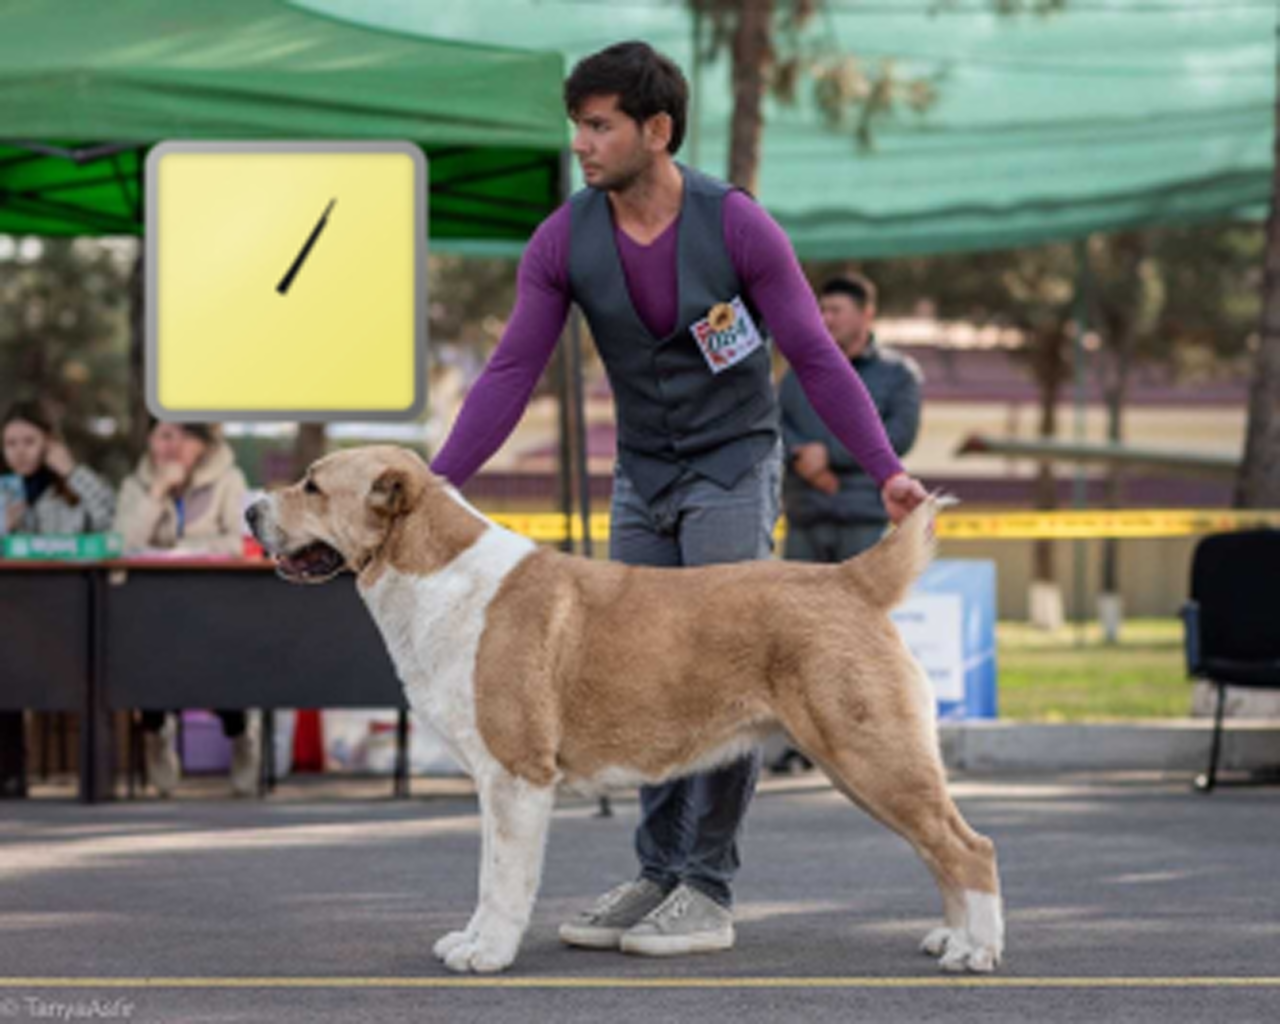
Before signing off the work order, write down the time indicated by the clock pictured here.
1:05
